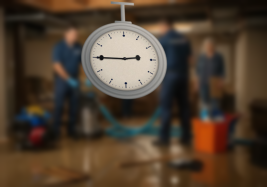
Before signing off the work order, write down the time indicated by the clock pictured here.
2:45
